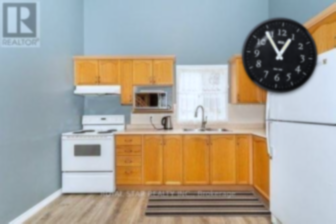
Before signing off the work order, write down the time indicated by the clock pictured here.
12:54
